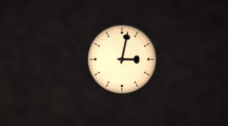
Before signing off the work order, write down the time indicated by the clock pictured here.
3:02
